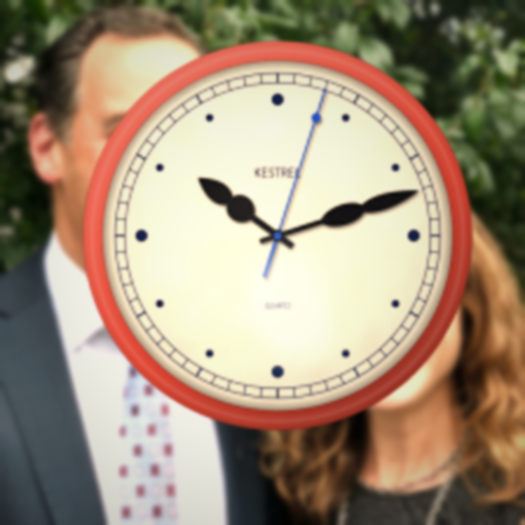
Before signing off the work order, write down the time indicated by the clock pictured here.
10:12:03
